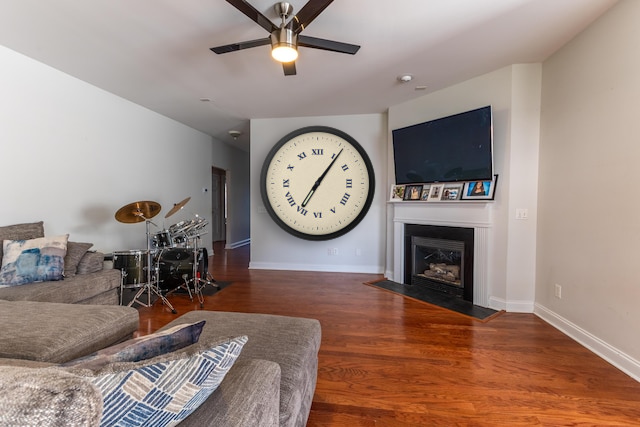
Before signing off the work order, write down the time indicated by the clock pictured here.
7:06
